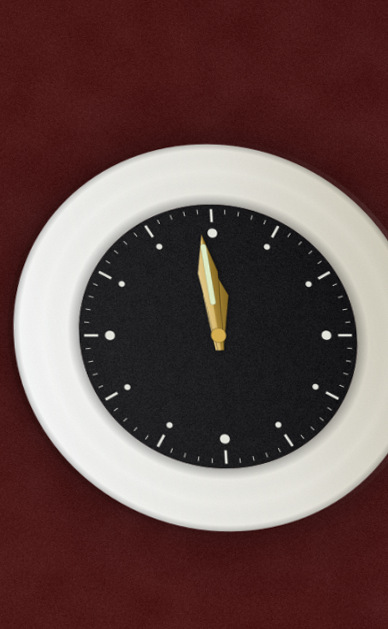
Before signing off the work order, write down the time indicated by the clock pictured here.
11:59
